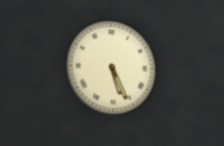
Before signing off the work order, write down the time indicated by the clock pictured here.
5:26
